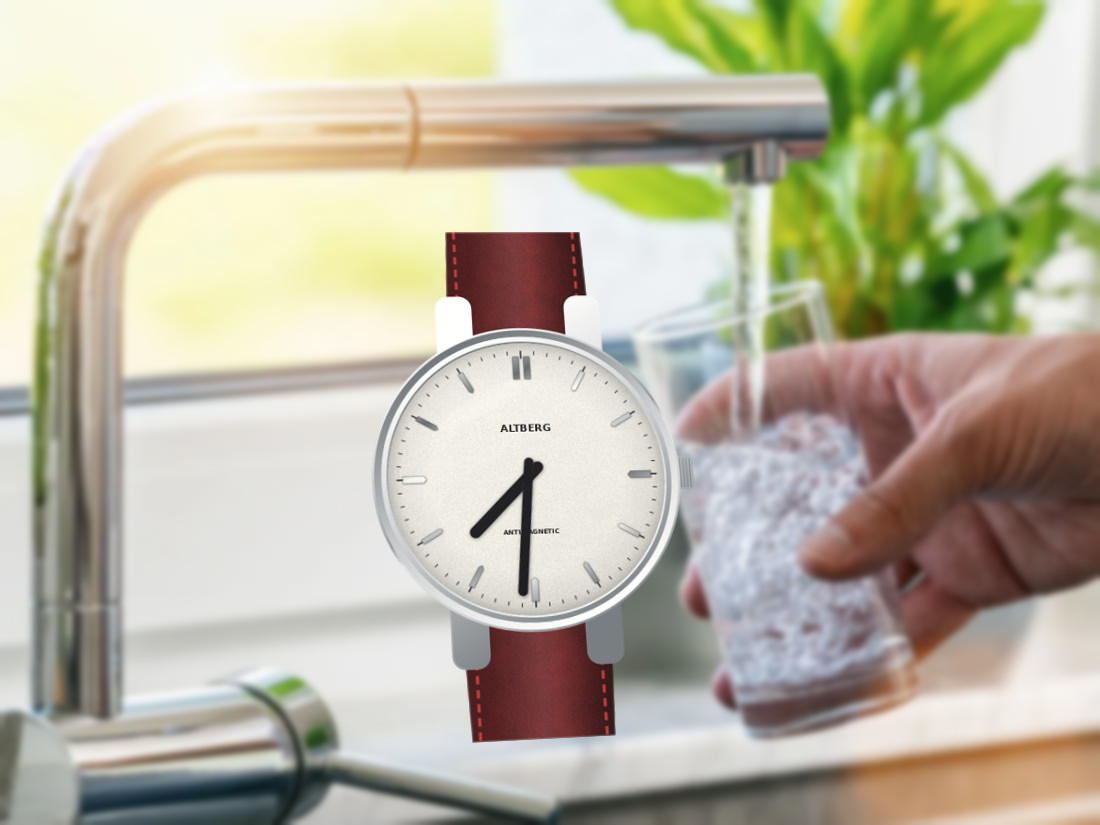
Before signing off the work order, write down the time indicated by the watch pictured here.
7:31
